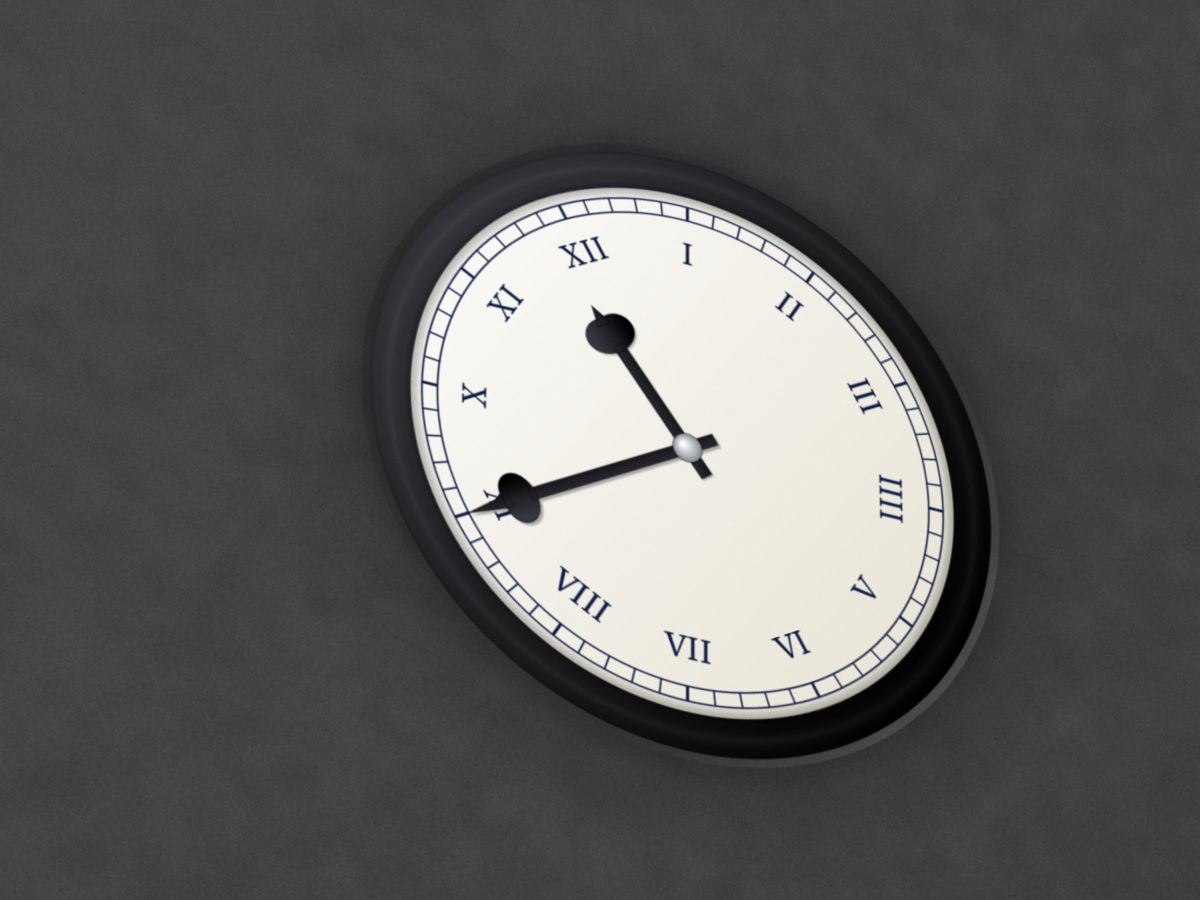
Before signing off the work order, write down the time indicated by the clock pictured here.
11:45
